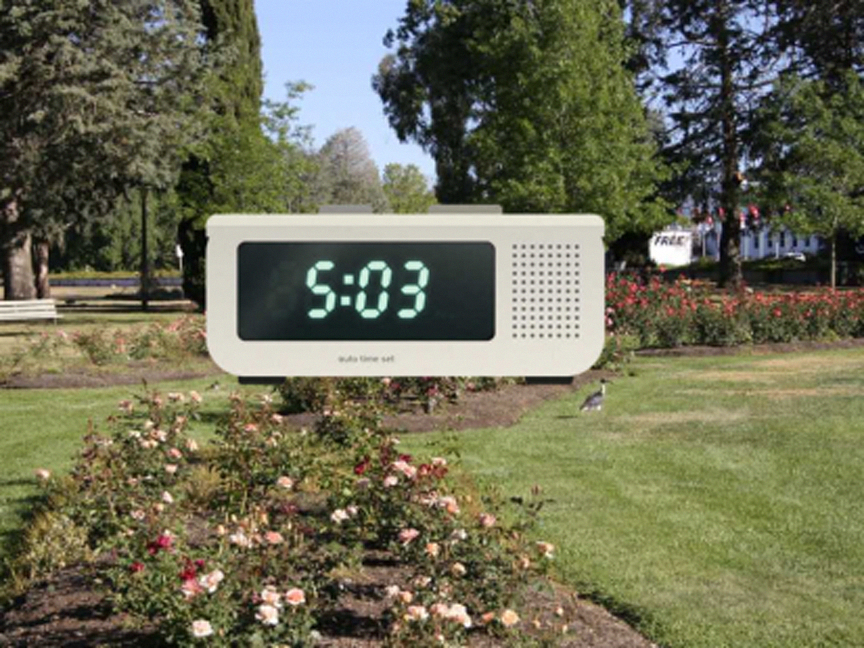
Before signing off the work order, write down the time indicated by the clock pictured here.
5:03
